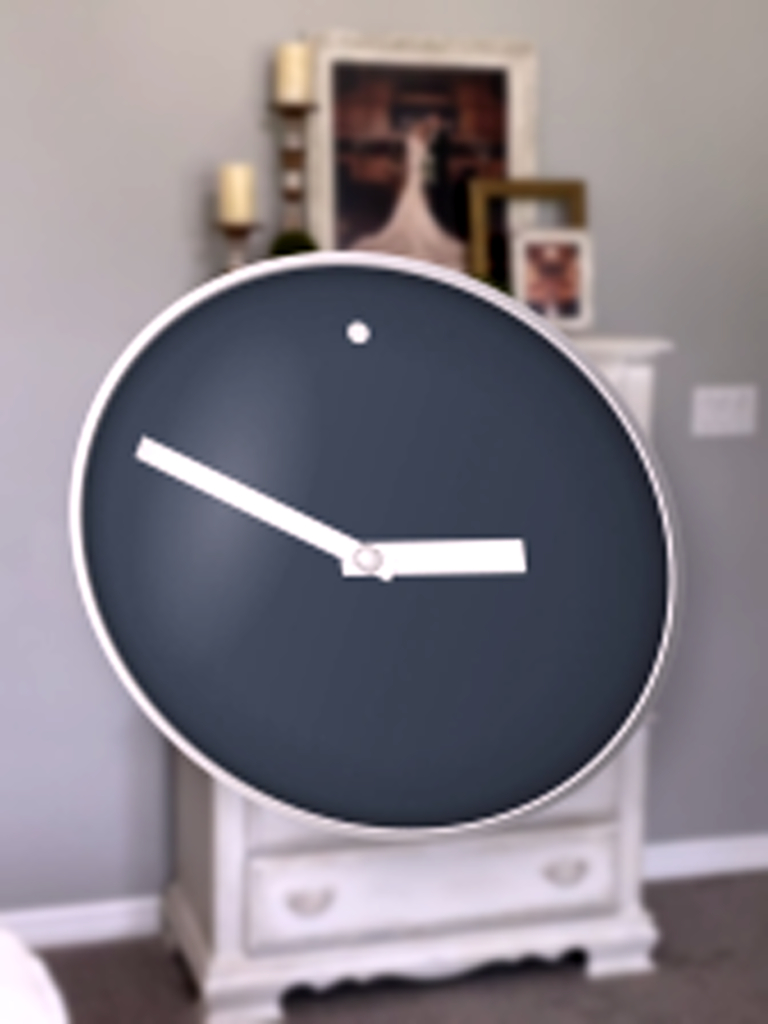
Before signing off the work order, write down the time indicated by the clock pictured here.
2:49
